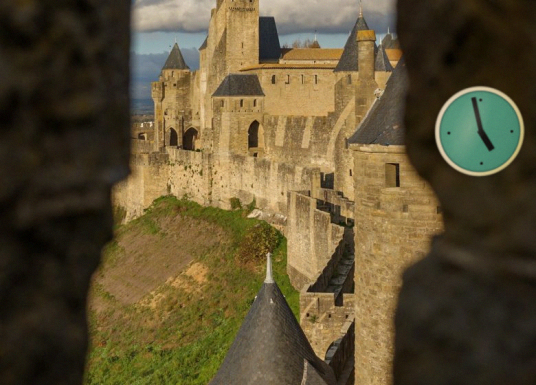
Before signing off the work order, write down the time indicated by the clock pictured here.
4:58
